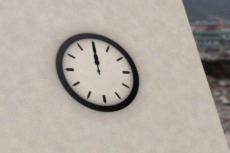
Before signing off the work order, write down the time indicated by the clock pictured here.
12:00
